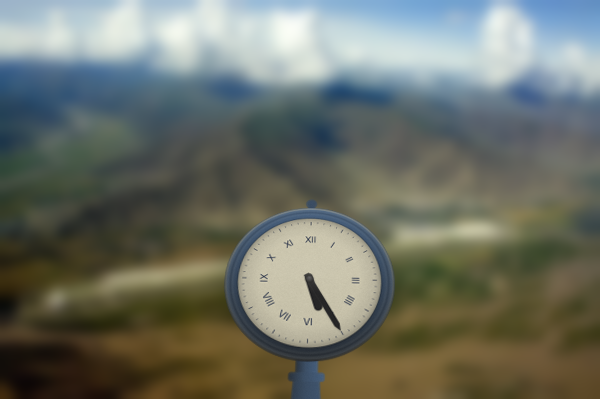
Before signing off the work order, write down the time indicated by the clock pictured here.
5:25
